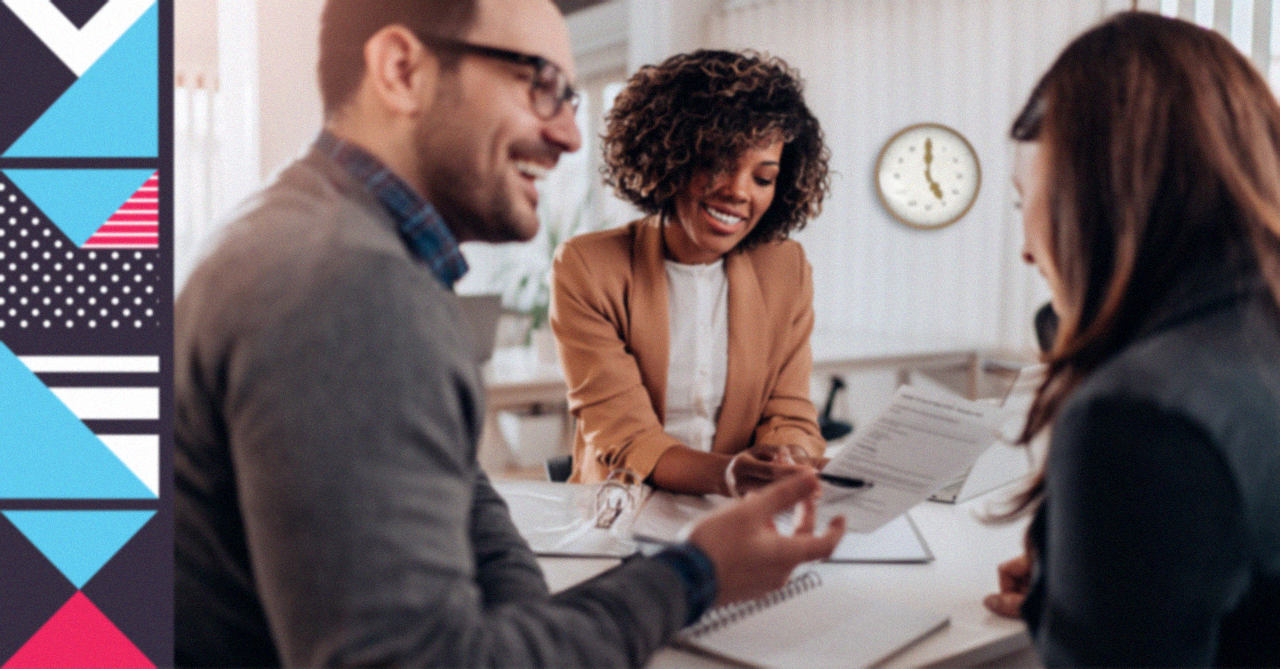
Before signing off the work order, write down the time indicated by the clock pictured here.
5:00
